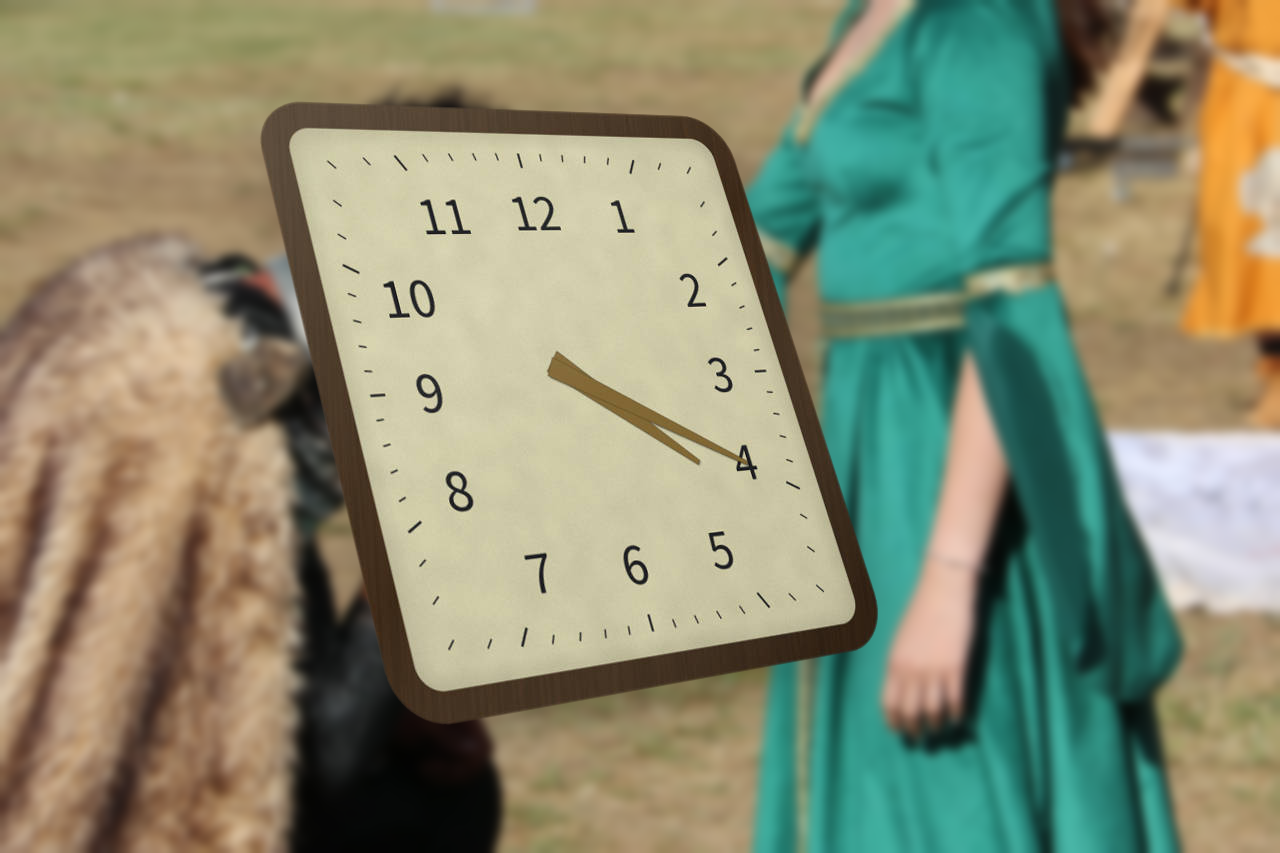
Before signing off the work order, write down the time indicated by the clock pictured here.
4:20
